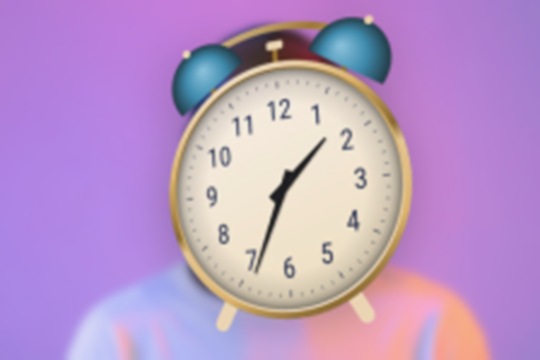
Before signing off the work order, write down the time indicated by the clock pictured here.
1:34
